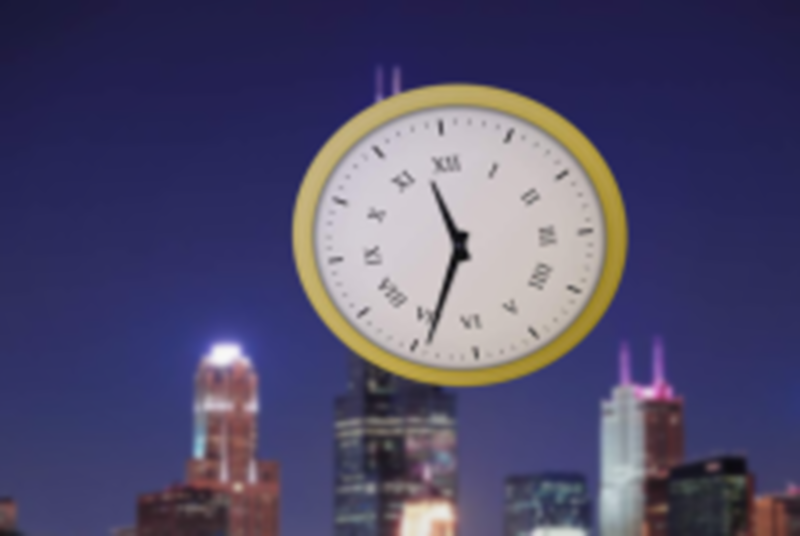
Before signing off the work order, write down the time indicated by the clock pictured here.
11:34
